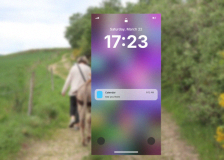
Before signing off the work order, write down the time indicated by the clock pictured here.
17:23
